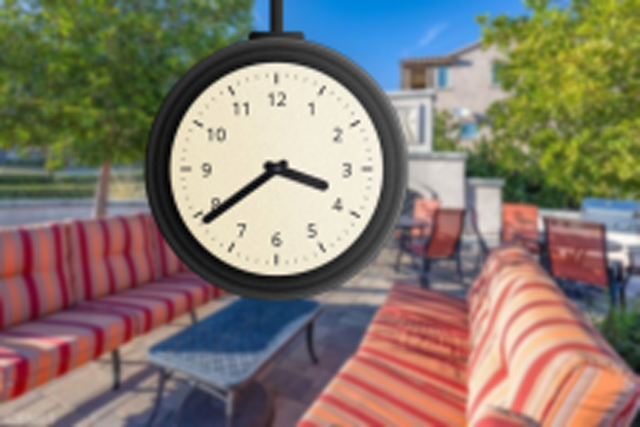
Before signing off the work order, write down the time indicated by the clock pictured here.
3:39
